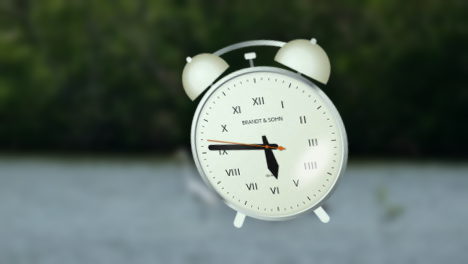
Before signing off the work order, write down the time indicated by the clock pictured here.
5:45:47
